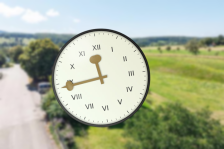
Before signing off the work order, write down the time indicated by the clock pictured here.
11:44
